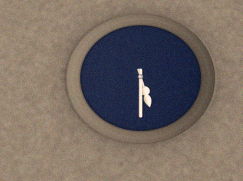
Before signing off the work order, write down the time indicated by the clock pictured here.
5:30
